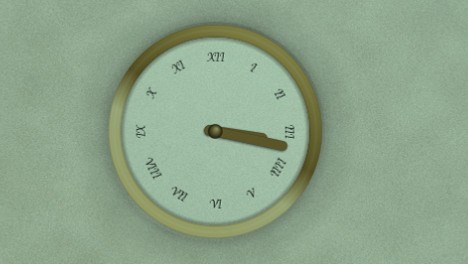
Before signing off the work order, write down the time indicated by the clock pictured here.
3:17
